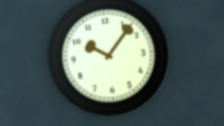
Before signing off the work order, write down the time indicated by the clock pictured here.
10:07
